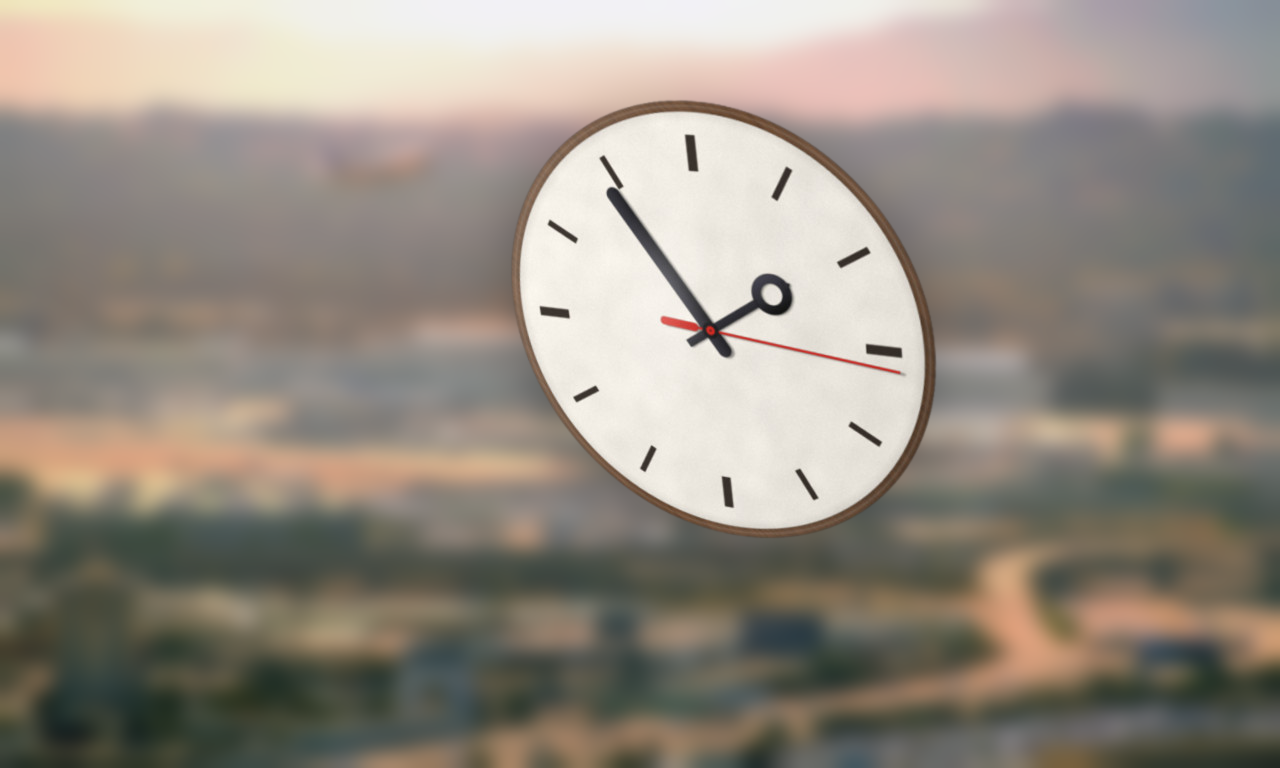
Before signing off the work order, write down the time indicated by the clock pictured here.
1:54:16
